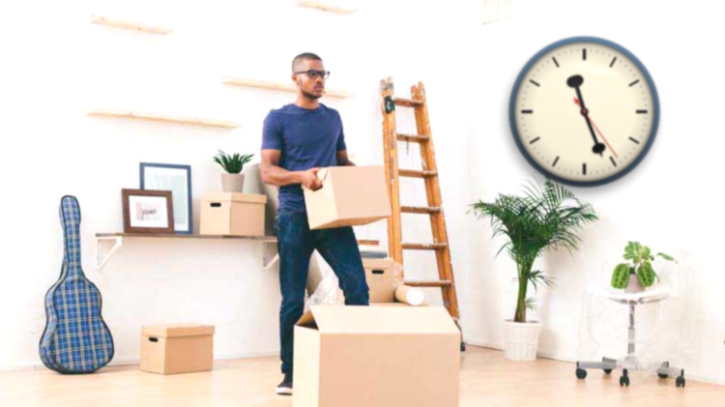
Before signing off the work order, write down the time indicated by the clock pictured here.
11:26:24
